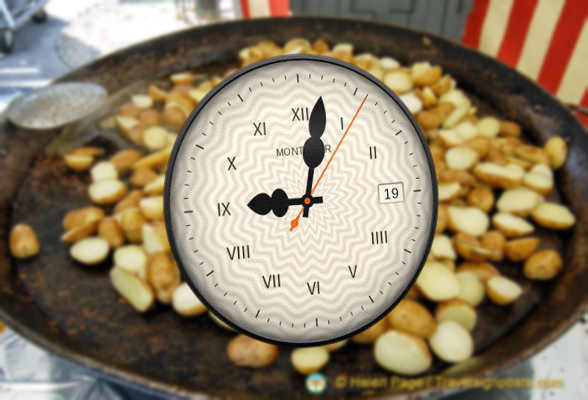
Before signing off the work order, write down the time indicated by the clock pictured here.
9:02:06
